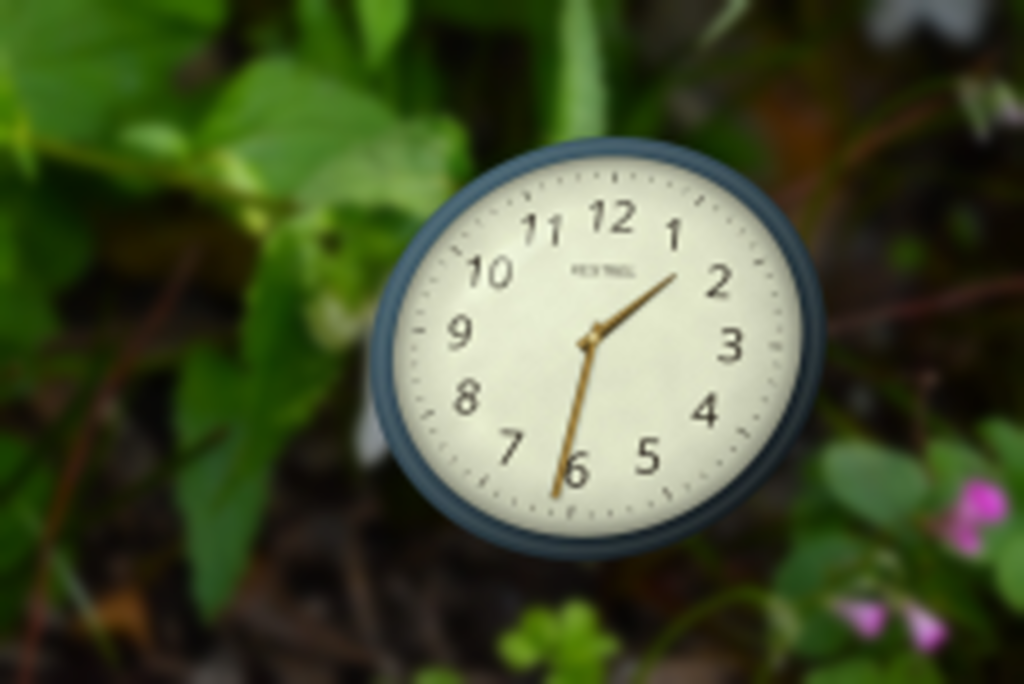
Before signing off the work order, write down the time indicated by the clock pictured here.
1:31
